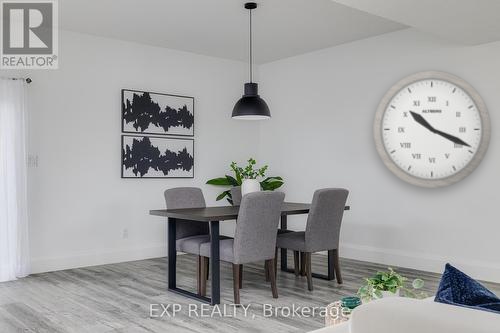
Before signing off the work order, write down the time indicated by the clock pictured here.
10:19
